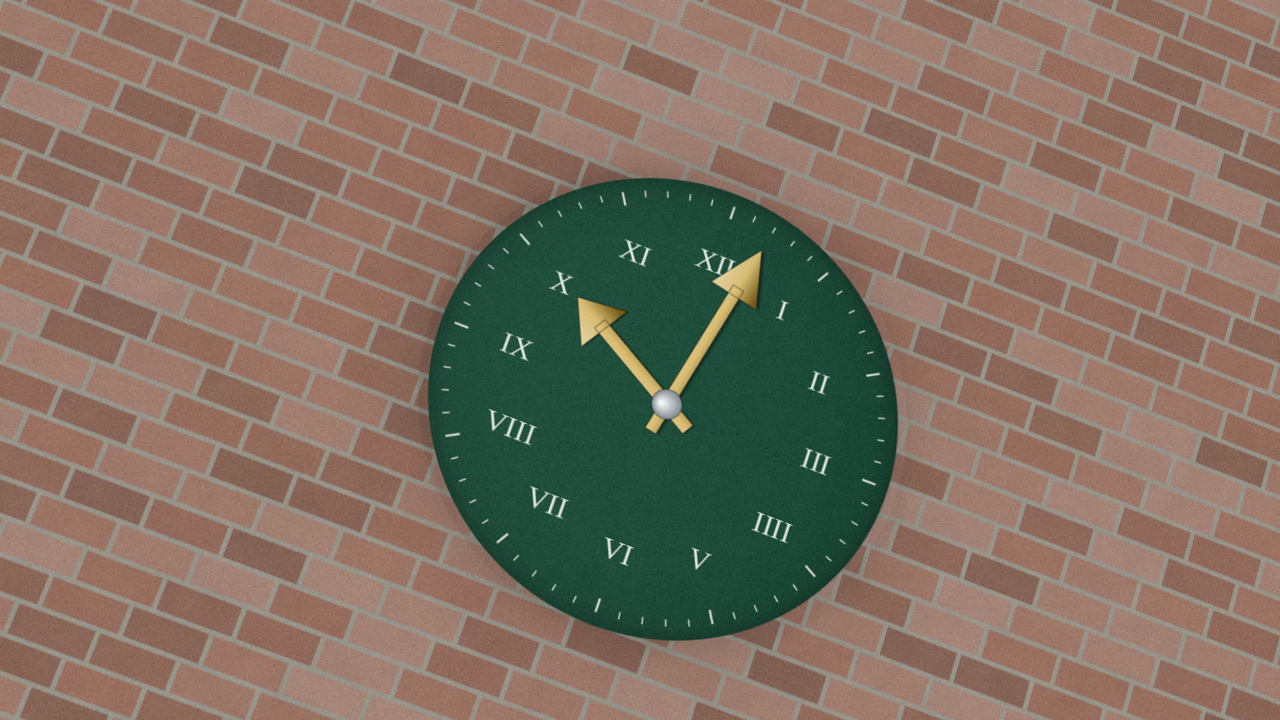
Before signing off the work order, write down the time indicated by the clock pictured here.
10:02
